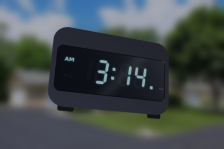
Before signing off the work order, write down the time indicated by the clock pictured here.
3:14
